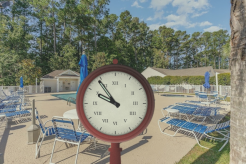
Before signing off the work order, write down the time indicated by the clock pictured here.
9:54
